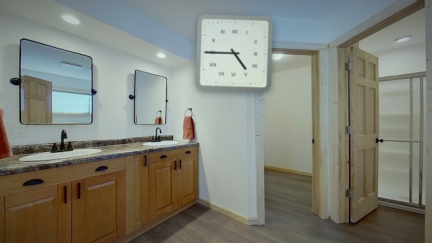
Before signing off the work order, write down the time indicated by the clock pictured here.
4:45
